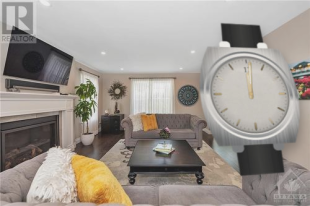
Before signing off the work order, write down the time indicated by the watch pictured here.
12:01
